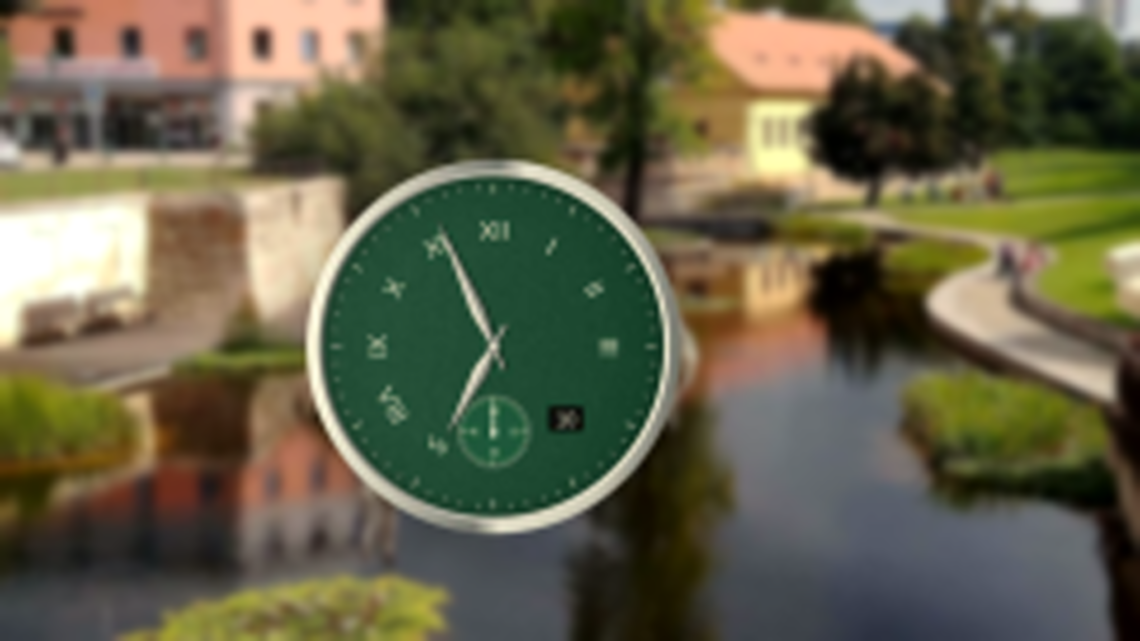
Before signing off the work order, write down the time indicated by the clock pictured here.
6:56
